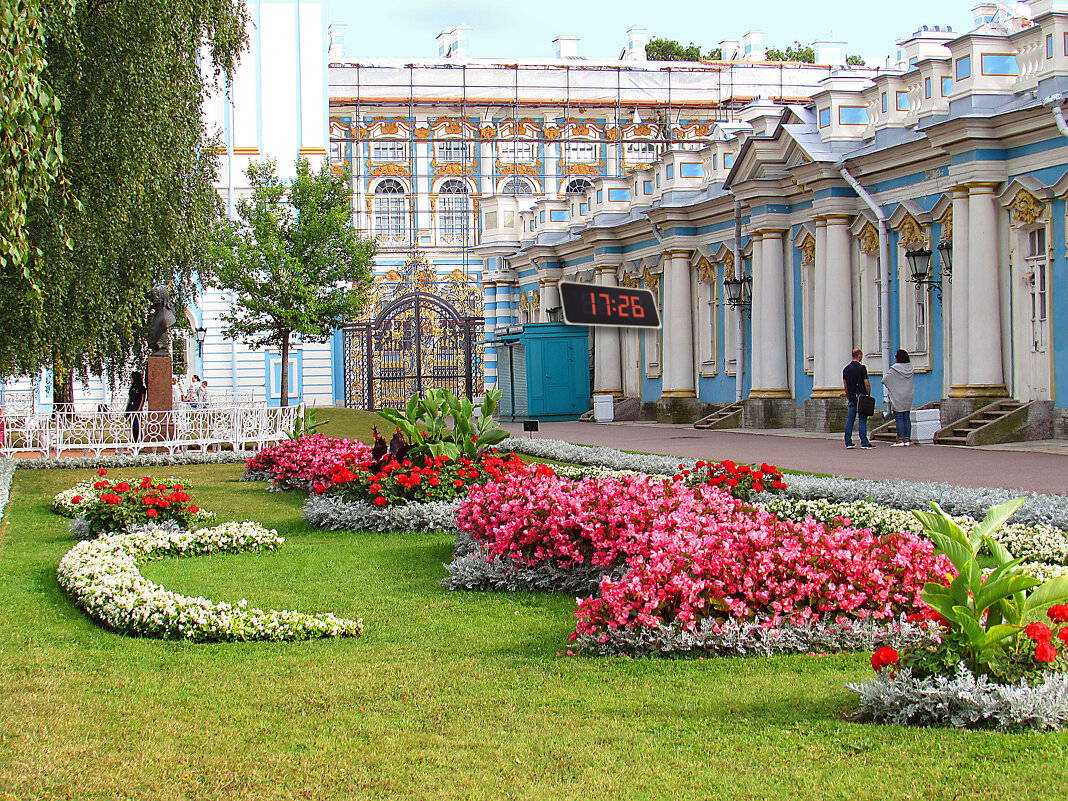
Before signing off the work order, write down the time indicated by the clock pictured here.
17:26
